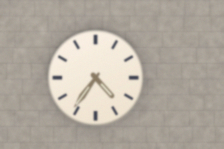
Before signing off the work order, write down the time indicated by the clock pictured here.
4:36
